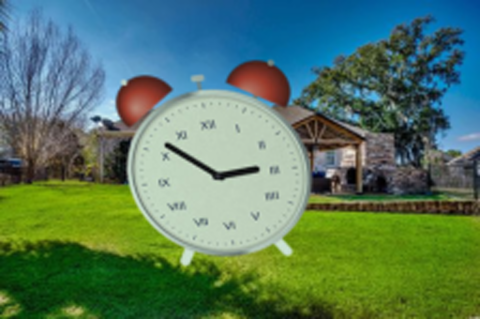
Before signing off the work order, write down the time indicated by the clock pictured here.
2:52
